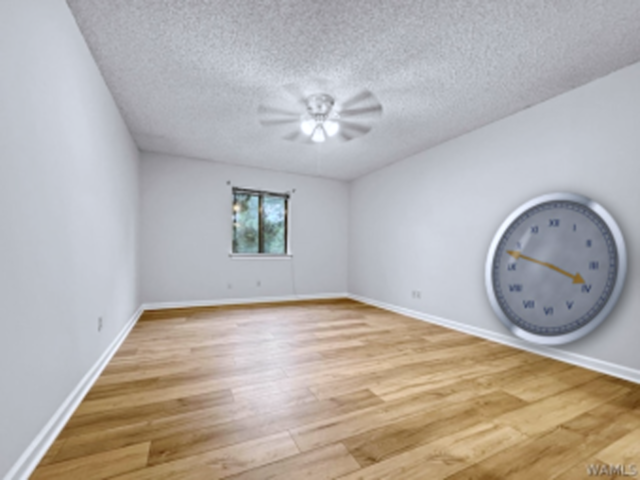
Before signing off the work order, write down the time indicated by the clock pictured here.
3:48
